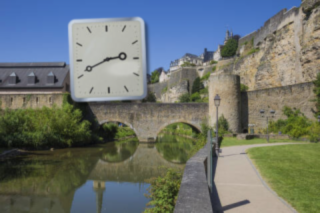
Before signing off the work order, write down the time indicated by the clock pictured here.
2:41
